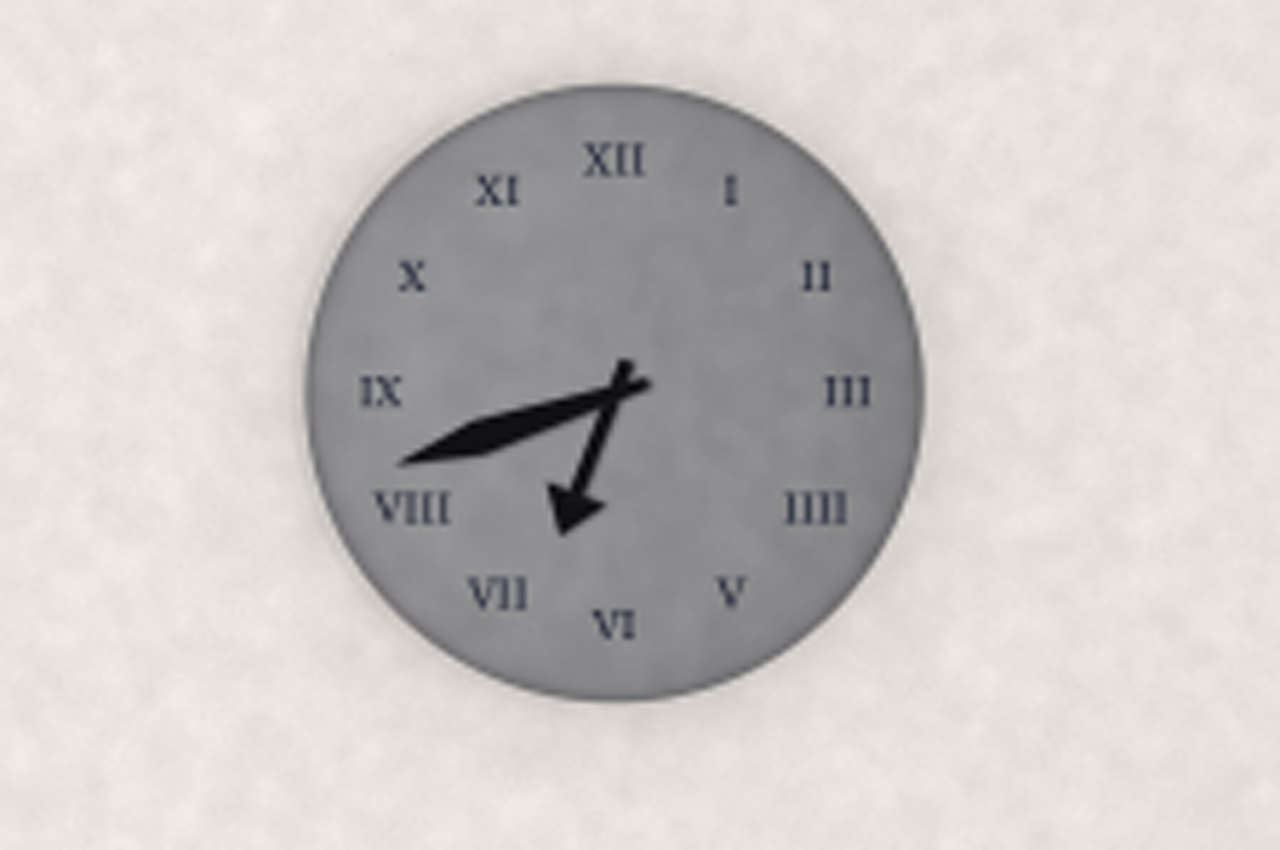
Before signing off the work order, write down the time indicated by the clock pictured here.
6:42
